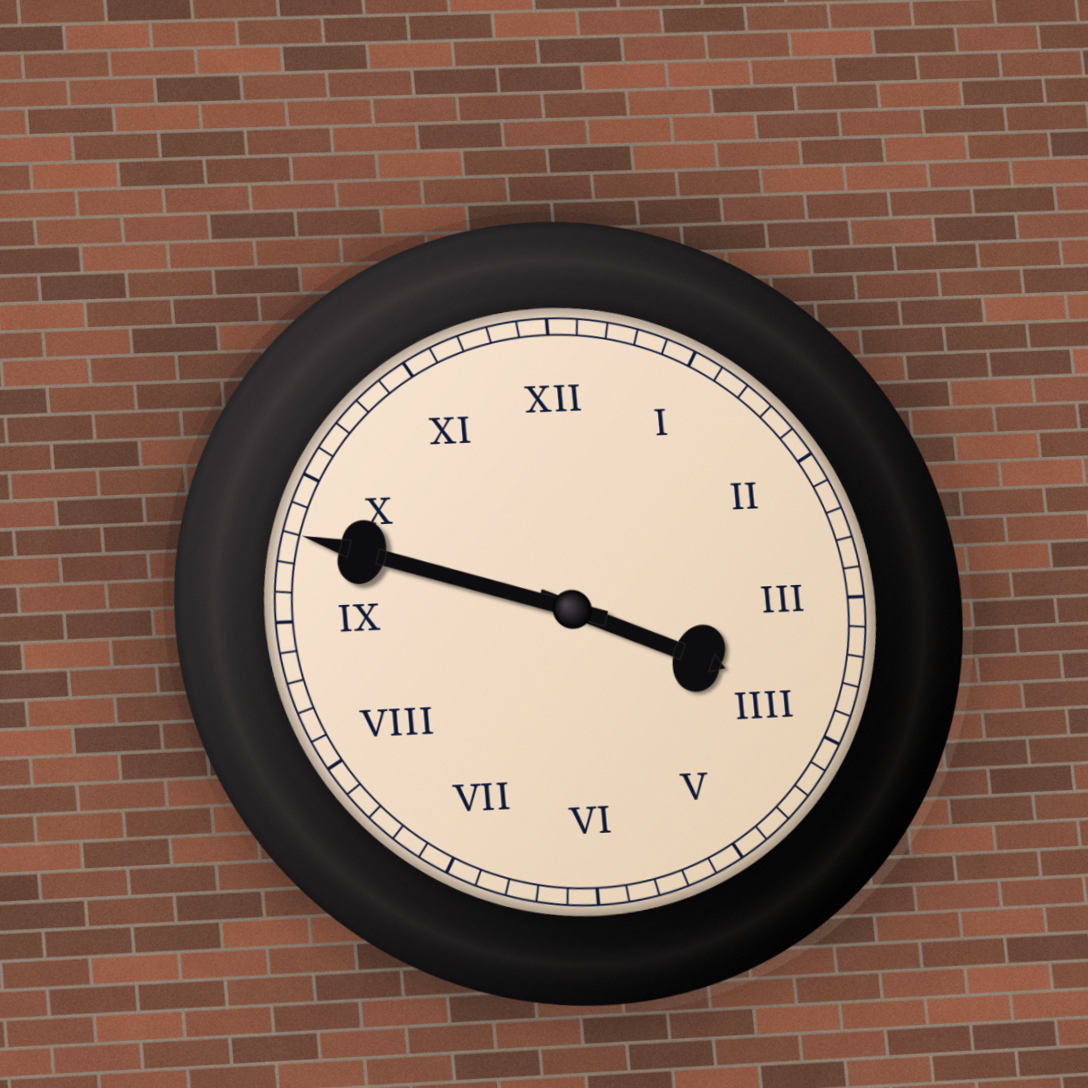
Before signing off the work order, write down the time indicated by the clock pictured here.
3:48
